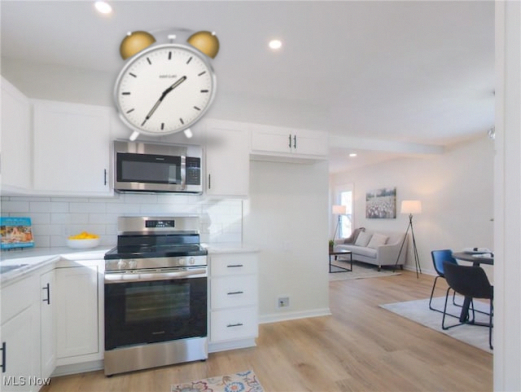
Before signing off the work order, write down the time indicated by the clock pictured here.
1:35
